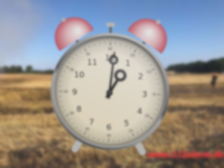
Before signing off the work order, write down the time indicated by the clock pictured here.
1:01
